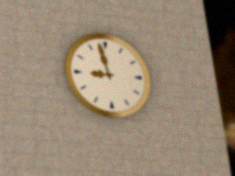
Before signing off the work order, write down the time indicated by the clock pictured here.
8:58
